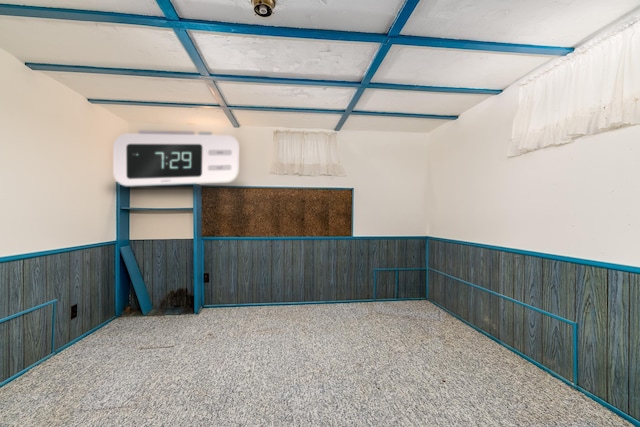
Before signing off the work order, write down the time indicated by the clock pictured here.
7:29
